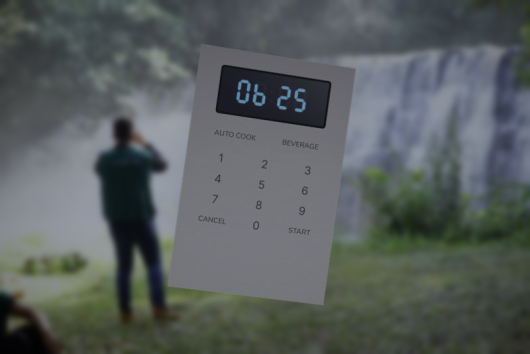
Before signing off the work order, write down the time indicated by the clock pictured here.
6:25
